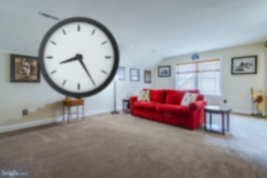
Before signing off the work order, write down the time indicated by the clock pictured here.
8:25
